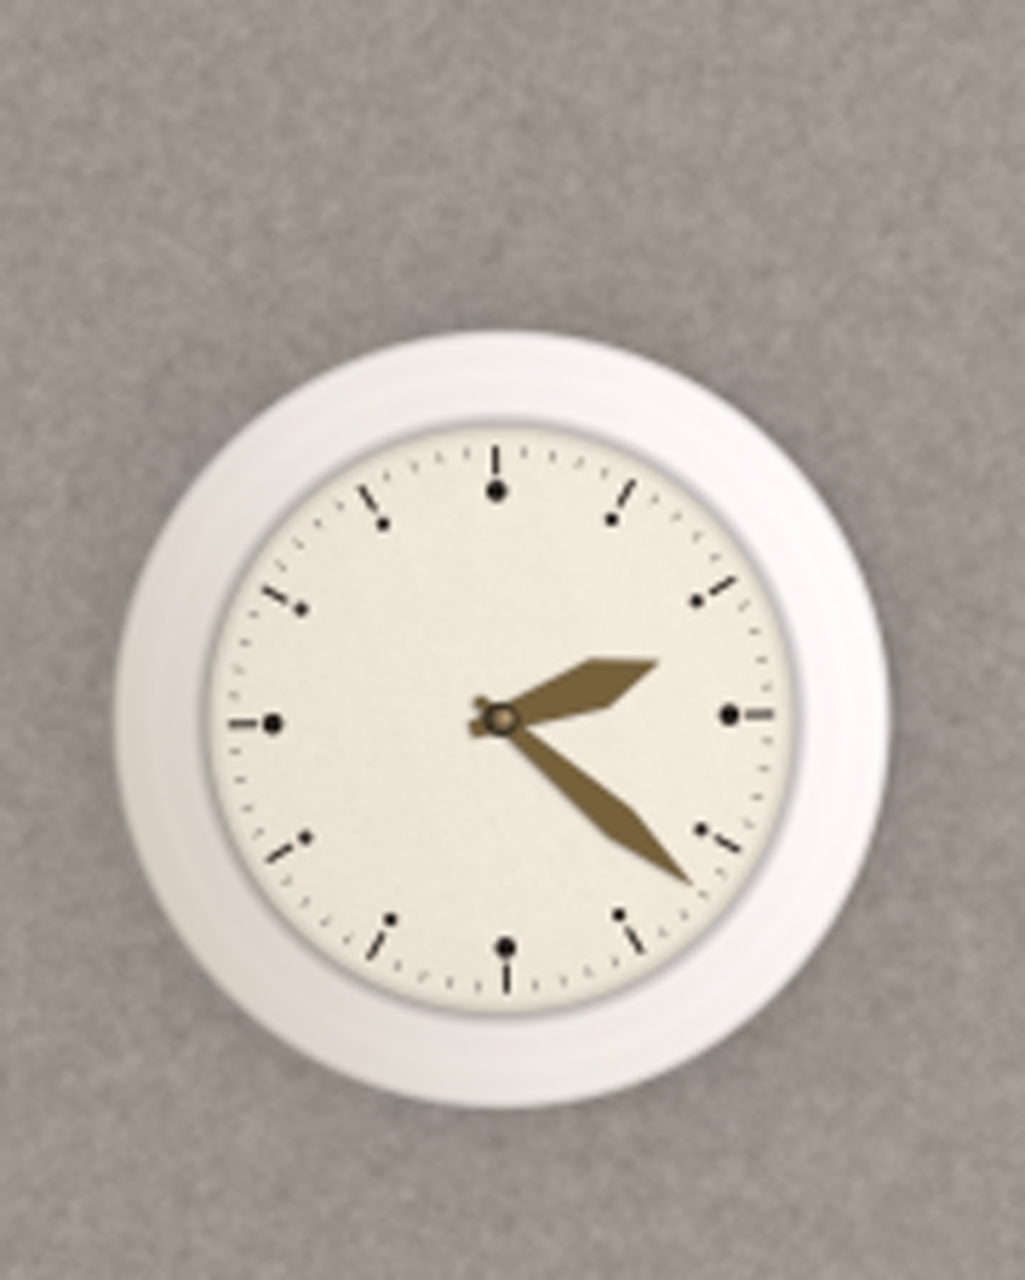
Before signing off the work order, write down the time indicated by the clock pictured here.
2:22
